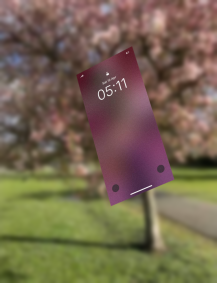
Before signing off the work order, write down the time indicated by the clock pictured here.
5:11
